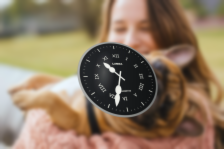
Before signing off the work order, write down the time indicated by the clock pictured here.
10:33
